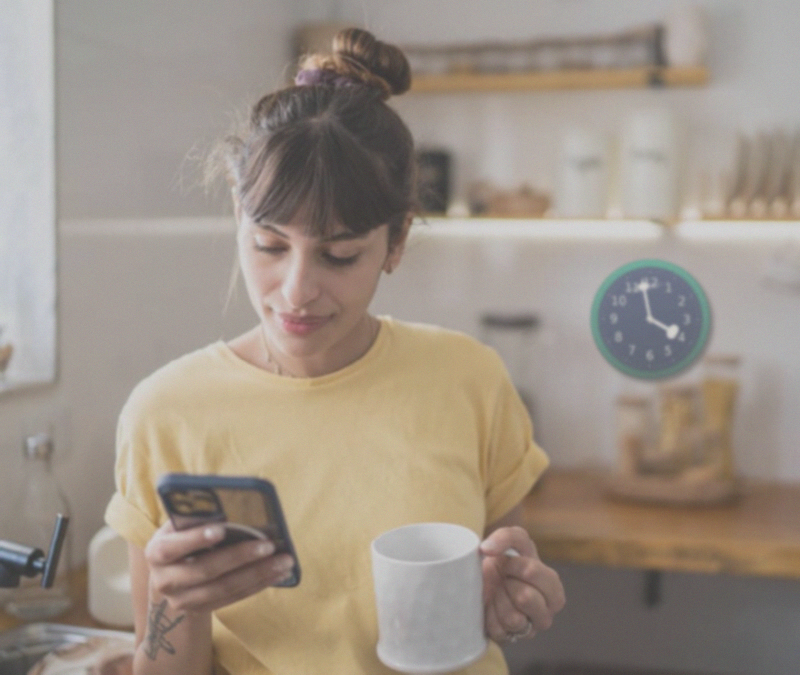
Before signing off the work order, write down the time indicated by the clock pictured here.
3:58
